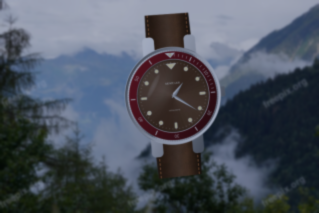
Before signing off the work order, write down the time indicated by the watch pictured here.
1:21
